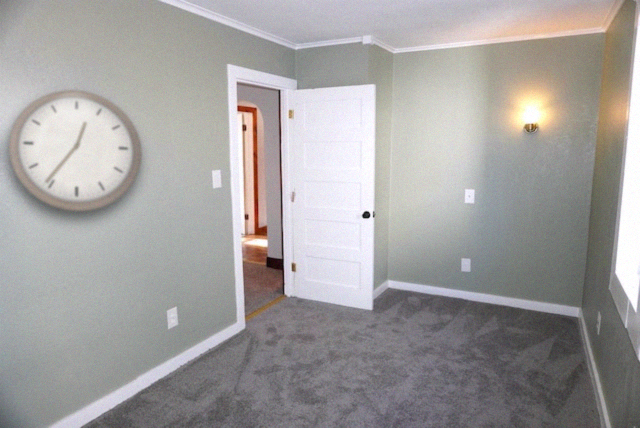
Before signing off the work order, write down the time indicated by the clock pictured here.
12:36
